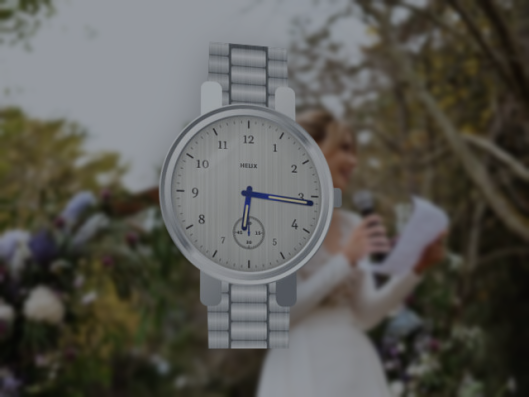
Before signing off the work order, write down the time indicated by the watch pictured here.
6:16
